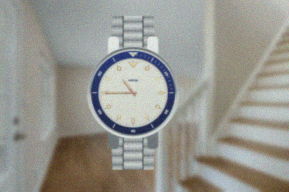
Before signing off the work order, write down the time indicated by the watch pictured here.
10:45
